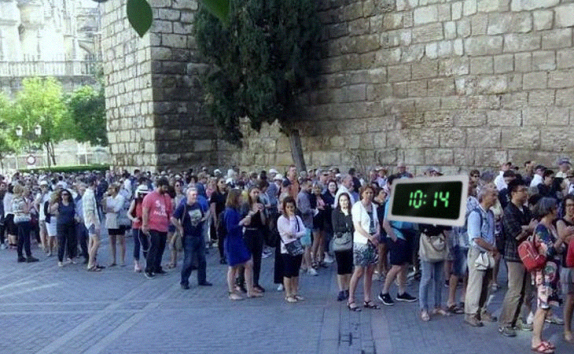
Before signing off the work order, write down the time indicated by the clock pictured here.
10:14
